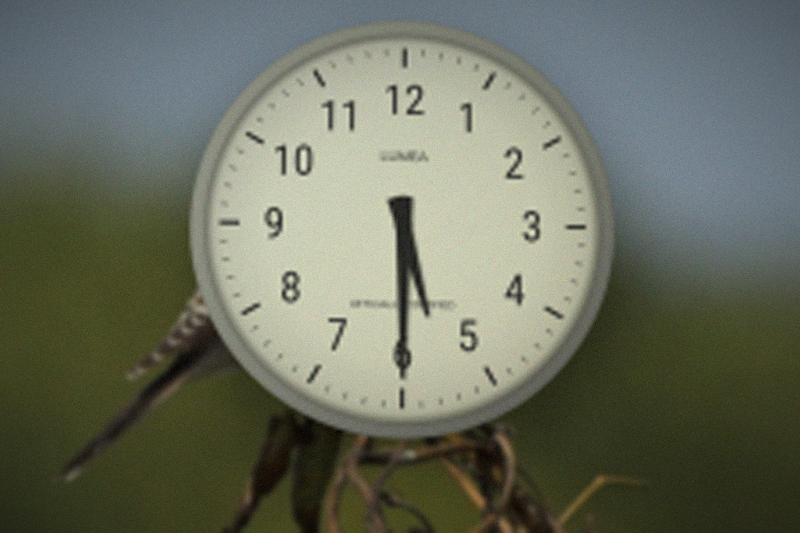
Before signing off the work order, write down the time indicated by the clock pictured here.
5:30
